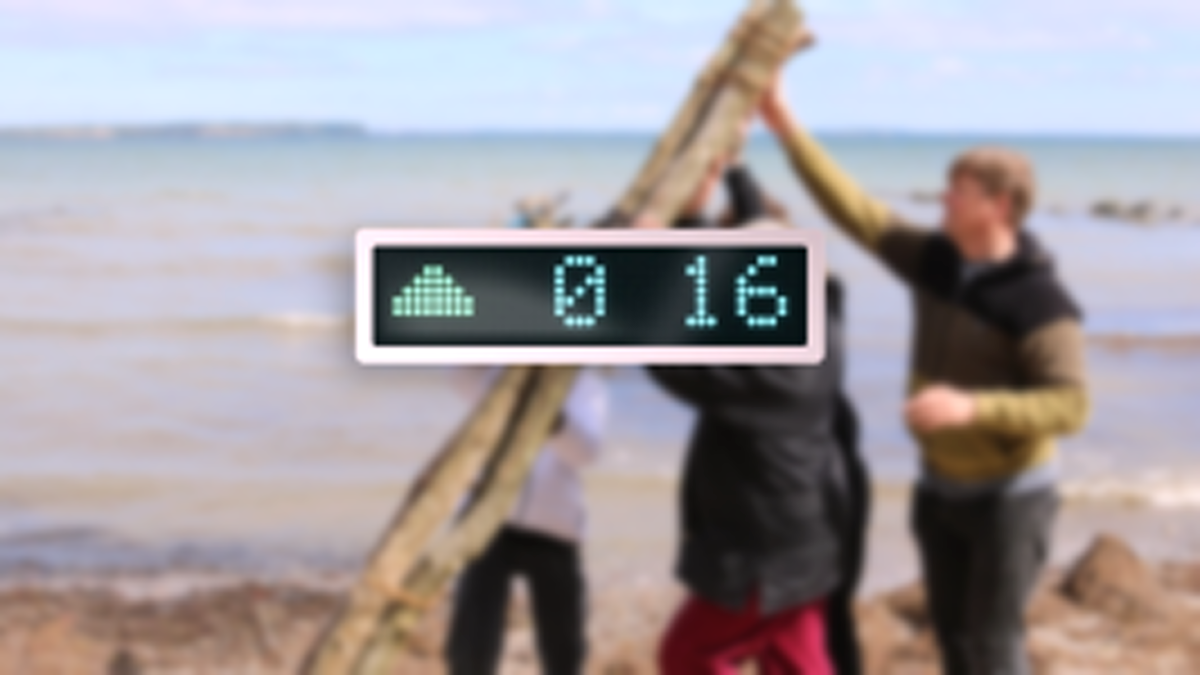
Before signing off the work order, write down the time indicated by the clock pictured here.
0:16
